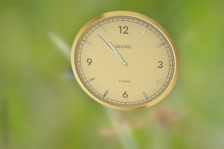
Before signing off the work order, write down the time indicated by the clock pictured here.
10:53
